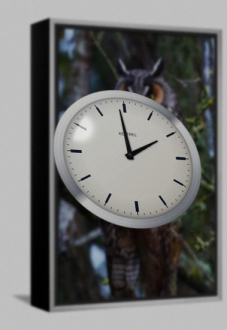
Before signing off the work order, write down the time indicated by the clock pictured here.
1:59
